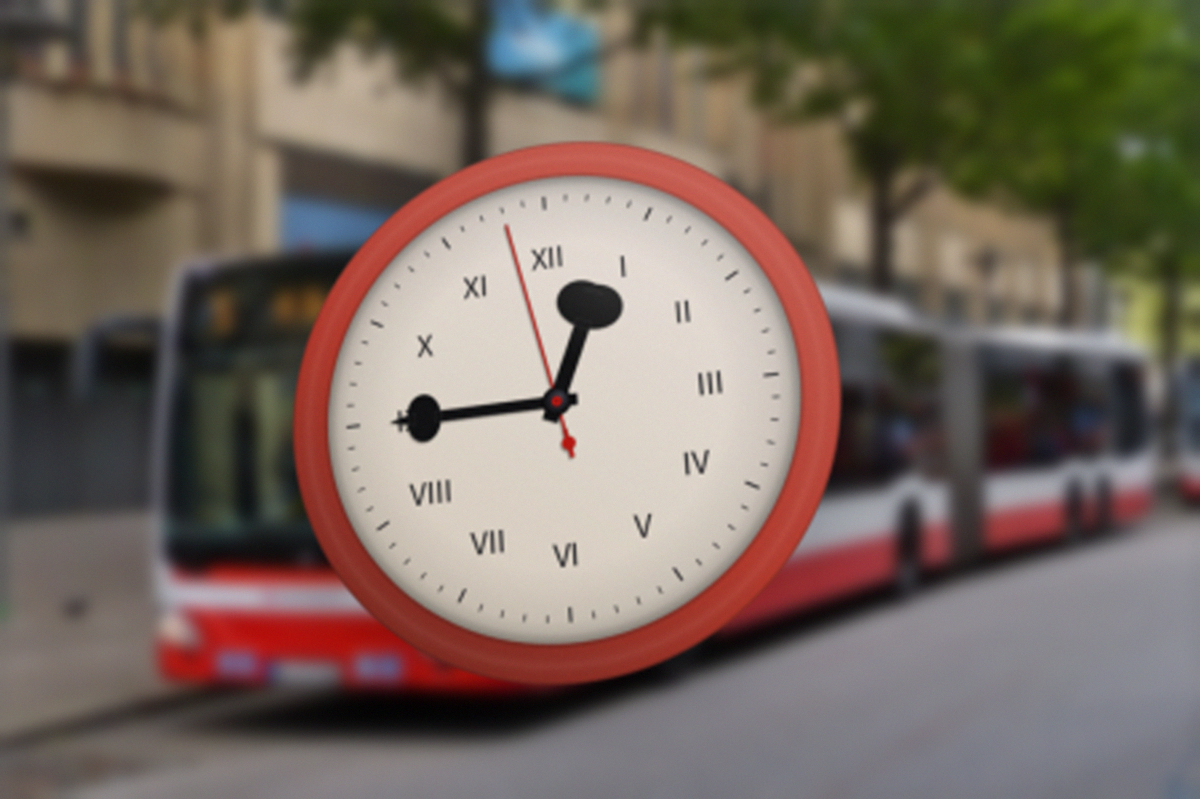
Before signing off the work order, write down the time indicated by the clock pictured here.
12:44:58
